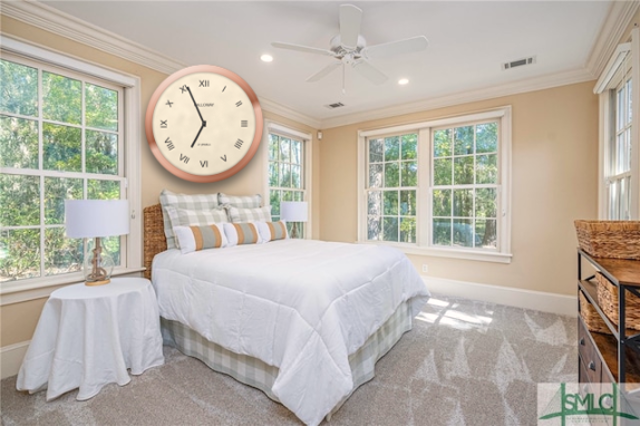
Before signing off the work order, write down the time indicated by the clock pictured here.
6:56
